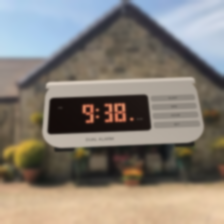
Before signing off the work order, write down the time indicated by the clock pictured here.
9:38
